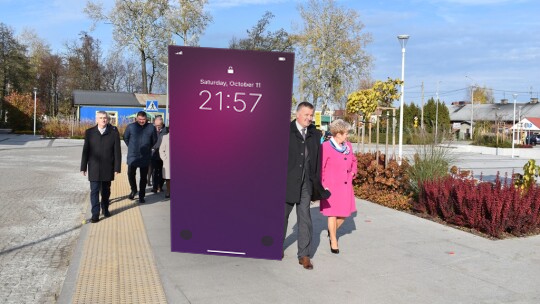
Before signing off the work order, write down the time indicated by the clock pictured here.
21:57
